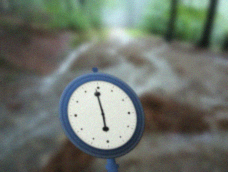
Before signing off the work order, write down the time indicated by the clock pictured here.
5:59
